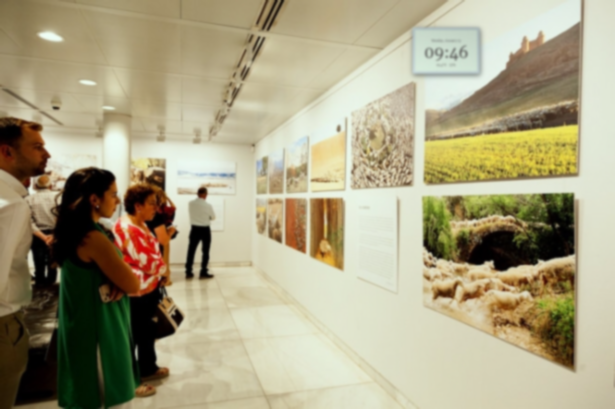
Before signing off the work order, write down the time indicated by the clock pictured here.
9:46
